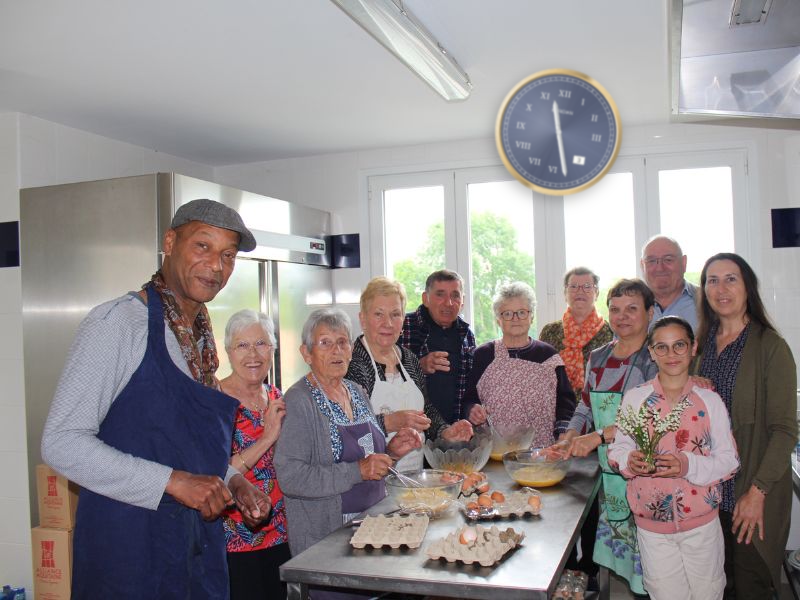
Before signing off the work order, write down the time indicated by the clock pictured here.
11:27
